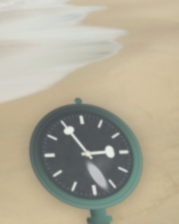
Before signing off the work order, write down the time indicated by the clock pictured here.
2:55
